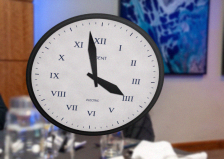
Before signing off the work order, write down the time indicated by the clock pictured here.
3:58
